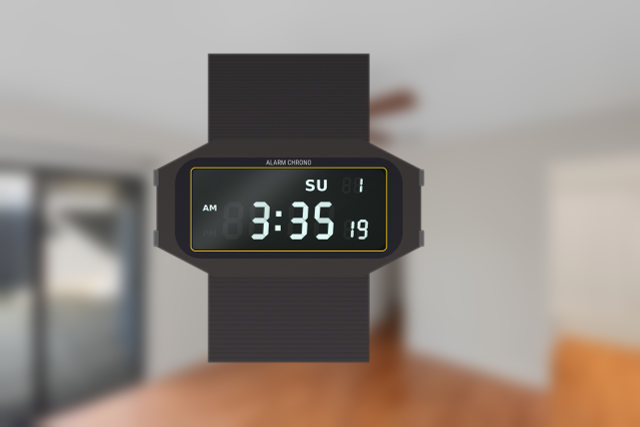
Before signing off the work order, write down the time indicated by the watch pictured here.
3:35:19
